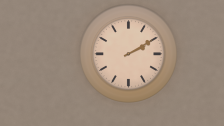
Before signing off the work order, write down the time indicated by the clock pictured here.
2:10
